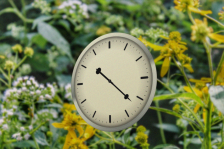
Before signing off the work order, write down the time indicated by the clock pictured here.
10:22
